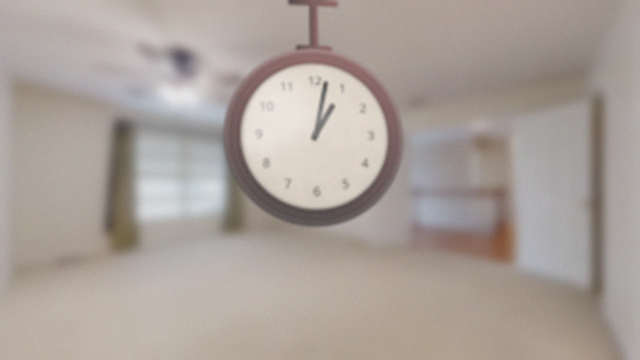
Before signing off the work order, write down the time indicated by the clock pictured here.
1:02
